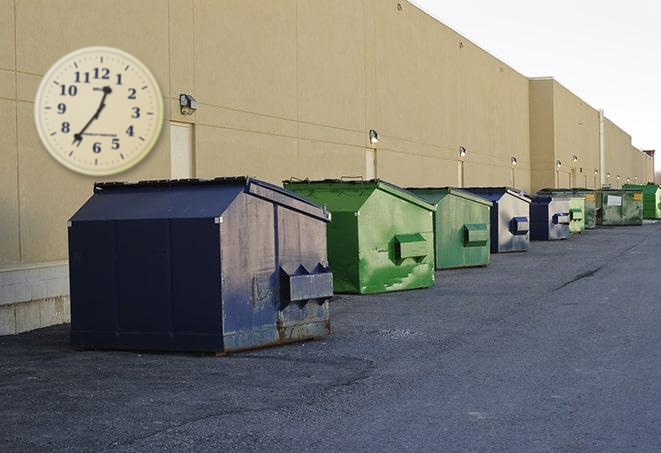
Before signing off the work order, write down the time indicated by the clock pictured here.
12:36
